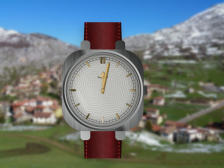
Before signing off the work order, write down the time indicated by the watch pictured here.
12:02
